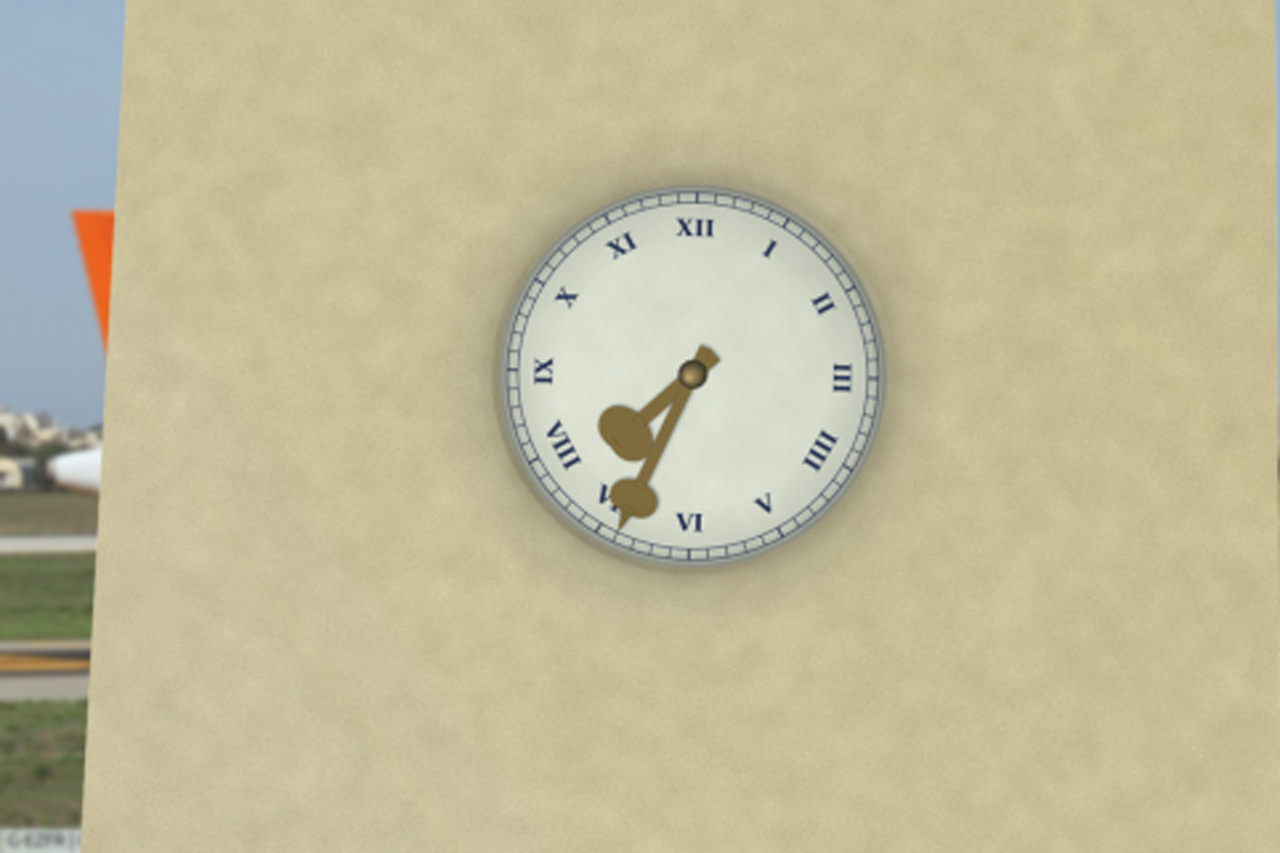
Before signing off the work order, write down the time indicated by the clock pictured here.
7:34
